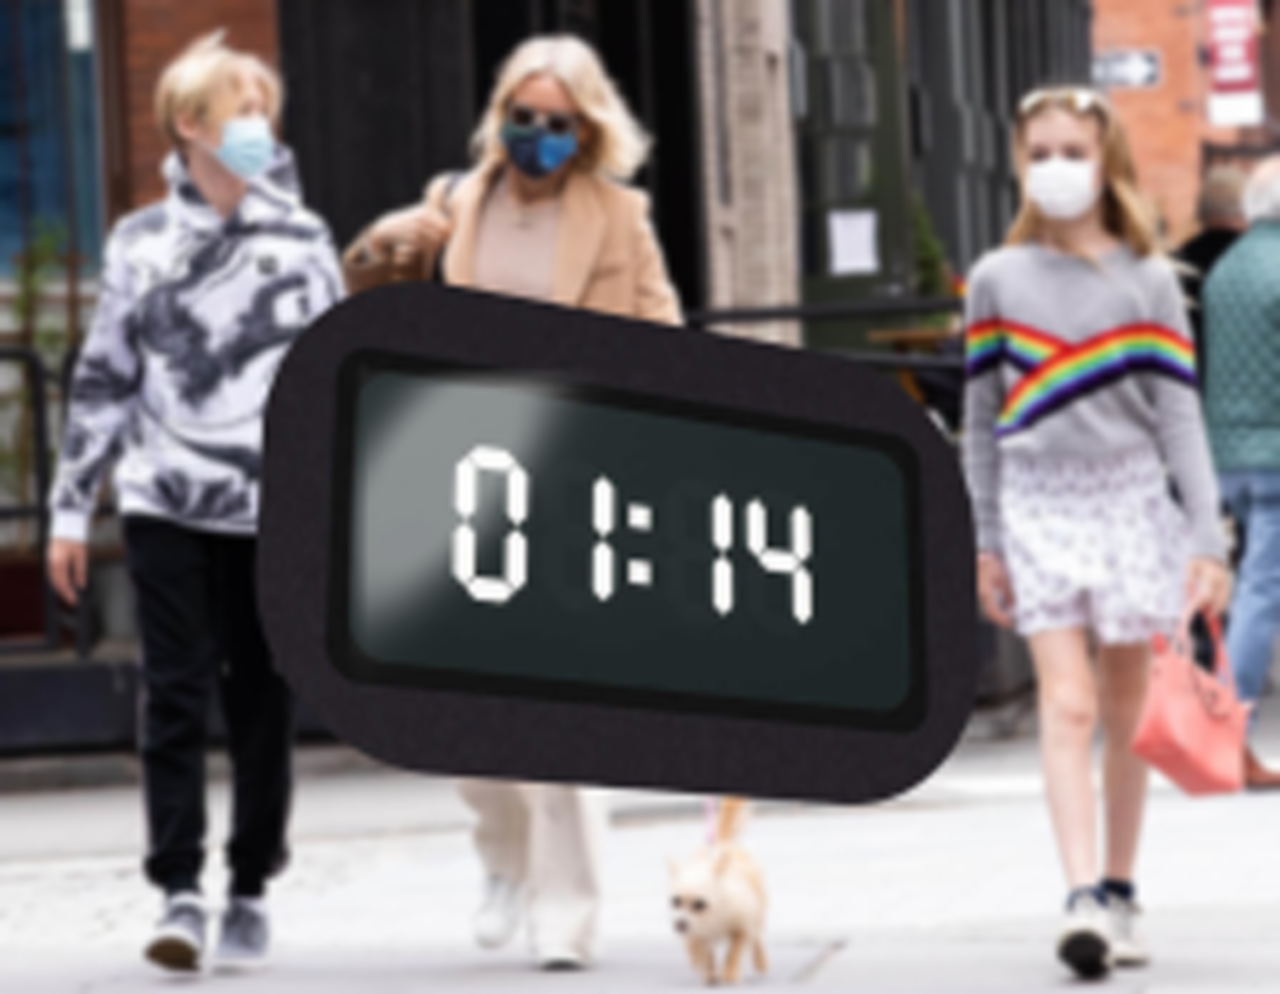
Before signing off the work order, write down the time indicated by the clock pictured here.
1:14
